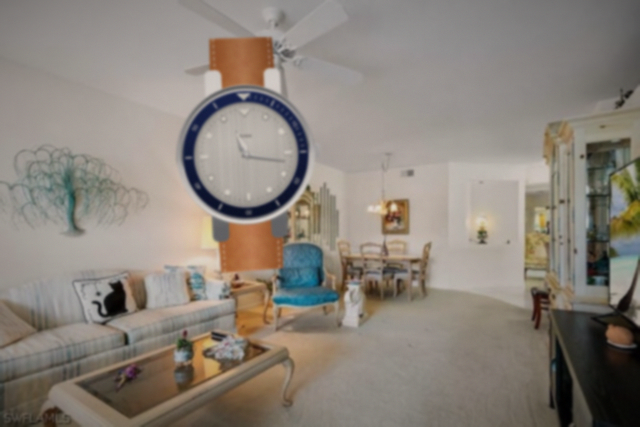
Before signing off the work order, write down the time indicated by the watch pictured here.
11:17
